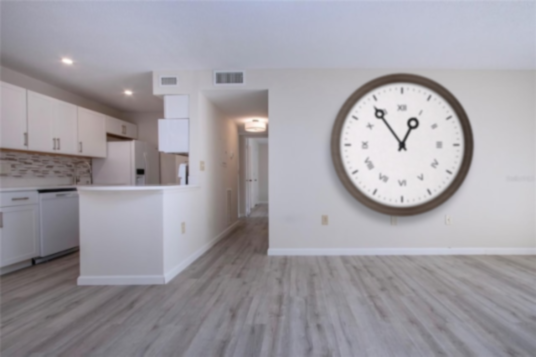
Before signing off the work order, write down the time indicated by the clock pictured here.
12:54
